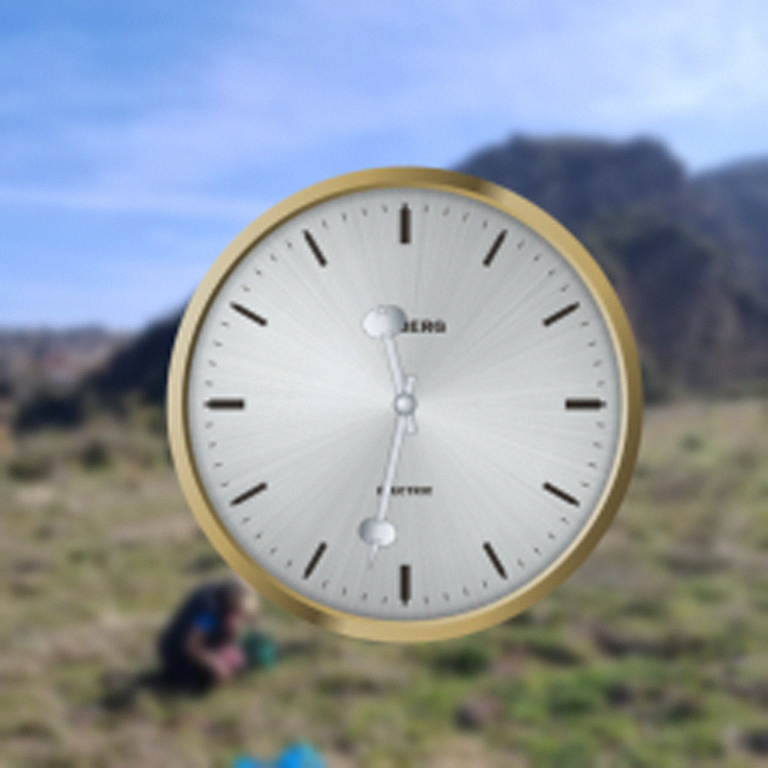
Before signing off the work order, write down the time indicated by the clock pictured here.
11:32
